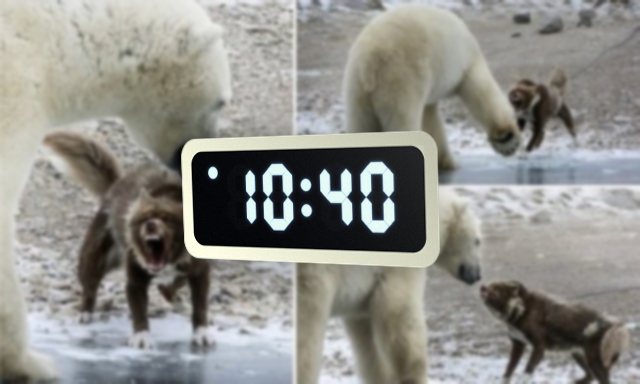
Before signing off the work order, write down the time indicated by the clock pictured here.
10:40
